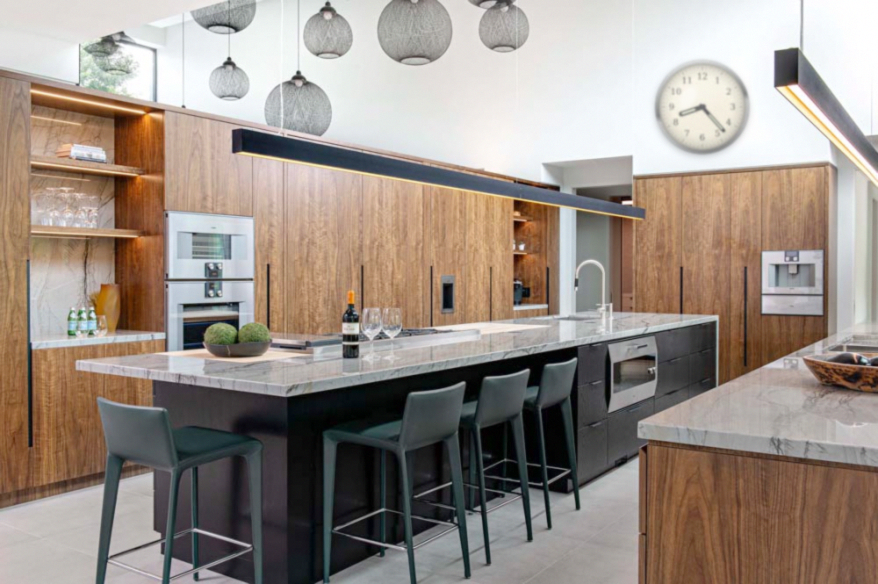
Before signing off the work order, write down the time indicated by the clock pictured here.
8:23
